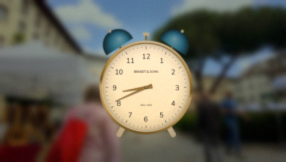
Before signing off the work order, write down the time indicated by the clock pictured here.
8:41
